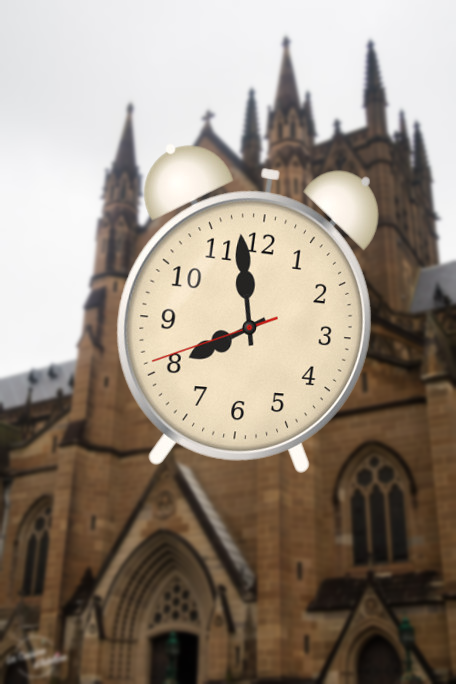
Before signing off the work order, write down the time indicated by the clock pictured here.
7:57:41
